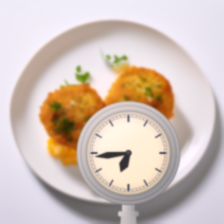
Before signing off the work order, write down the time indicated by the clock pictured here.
6:44
